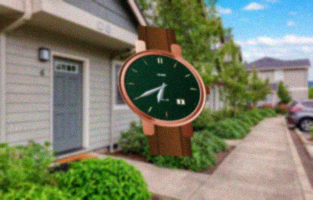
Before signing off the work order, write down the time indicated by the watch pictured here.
6:40
